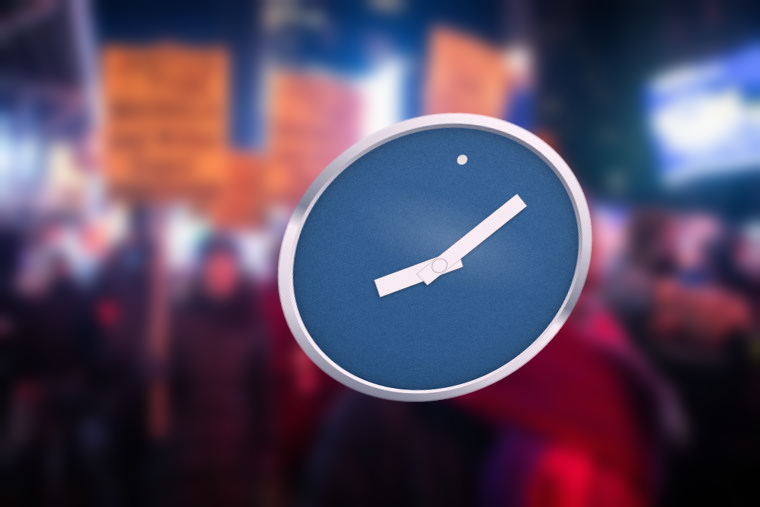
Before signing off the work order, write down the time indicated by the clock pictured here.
8:07
